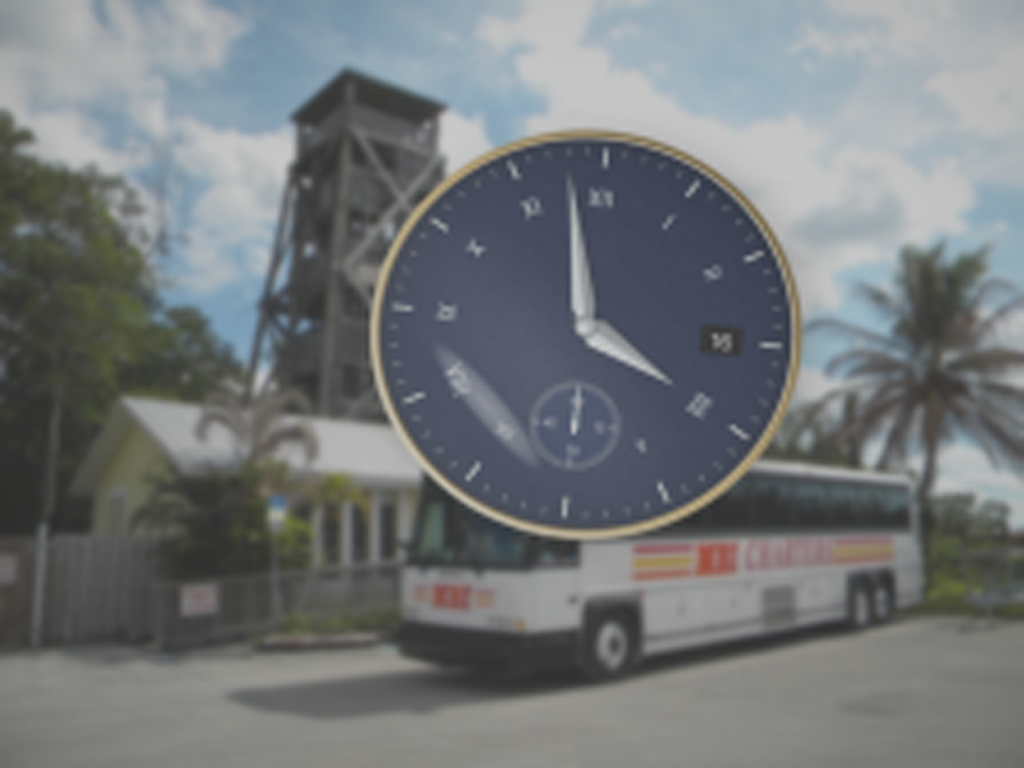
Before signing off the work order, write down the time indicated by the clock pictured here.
3:58
